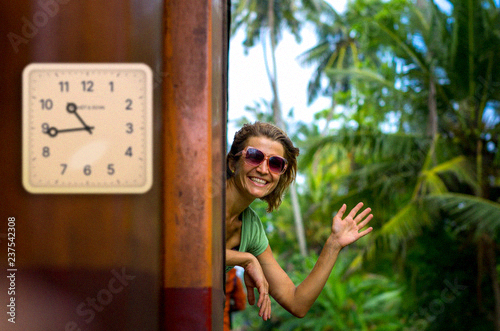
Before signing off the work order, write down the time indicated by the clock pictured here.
10:44
